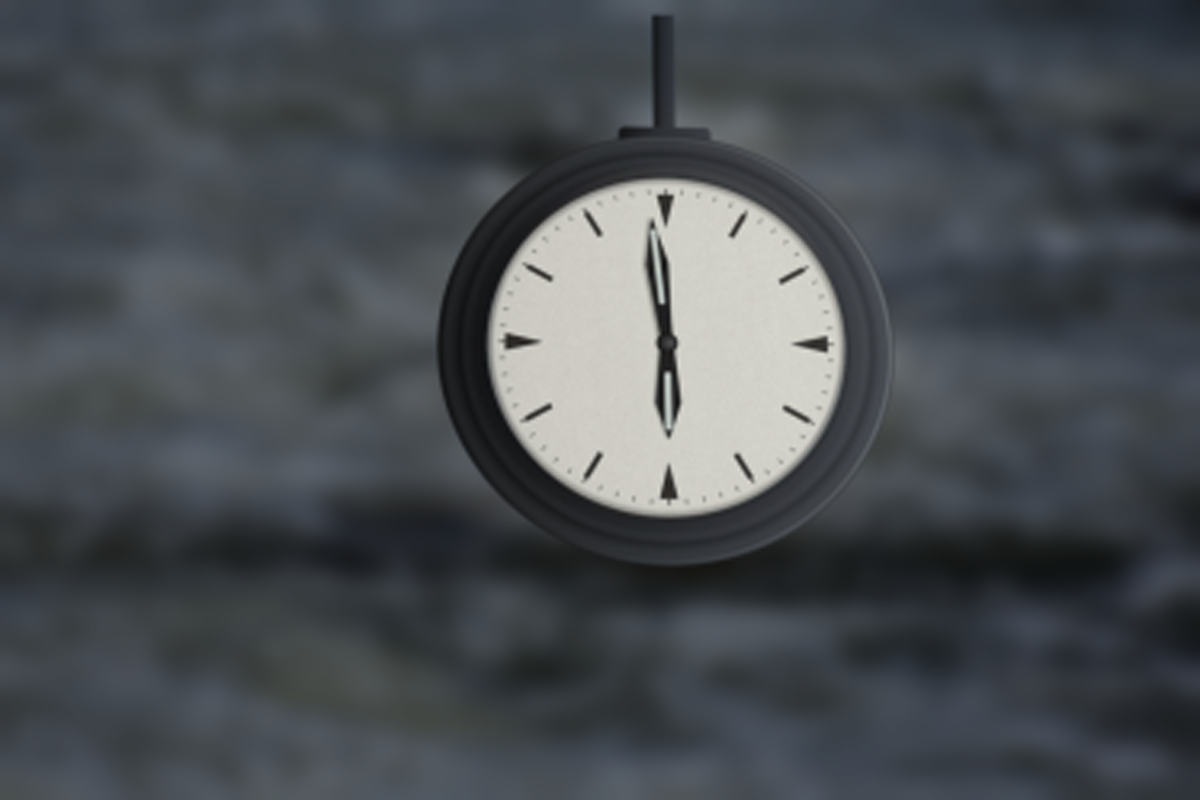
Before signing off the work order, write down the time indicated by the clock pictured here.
5:59
